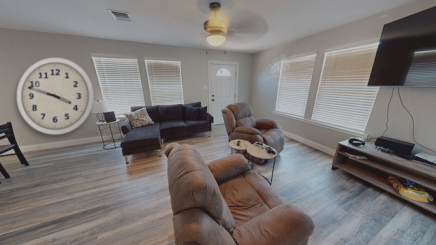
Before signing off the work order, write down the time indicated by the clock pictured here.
3:48
